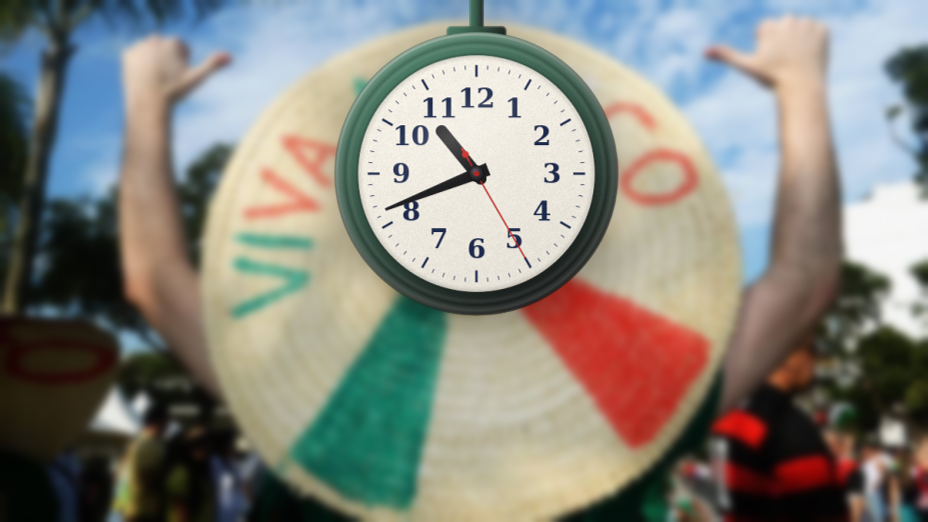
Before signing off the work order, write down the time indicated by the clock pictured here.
10:41:25
